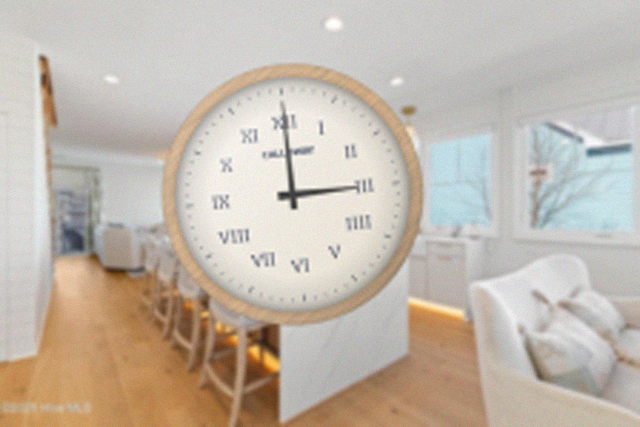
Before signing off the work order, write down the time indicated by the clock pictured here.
3:00
